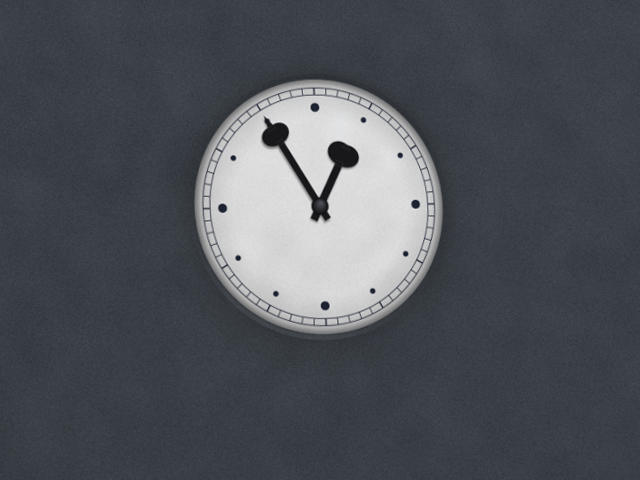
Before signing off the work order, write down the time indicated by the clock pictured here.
12:55
